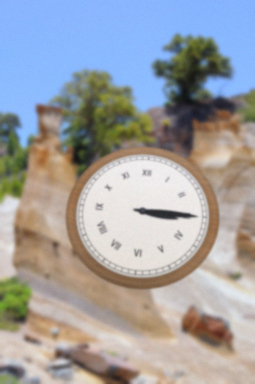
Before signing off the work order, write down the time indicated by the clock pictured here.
3:15
